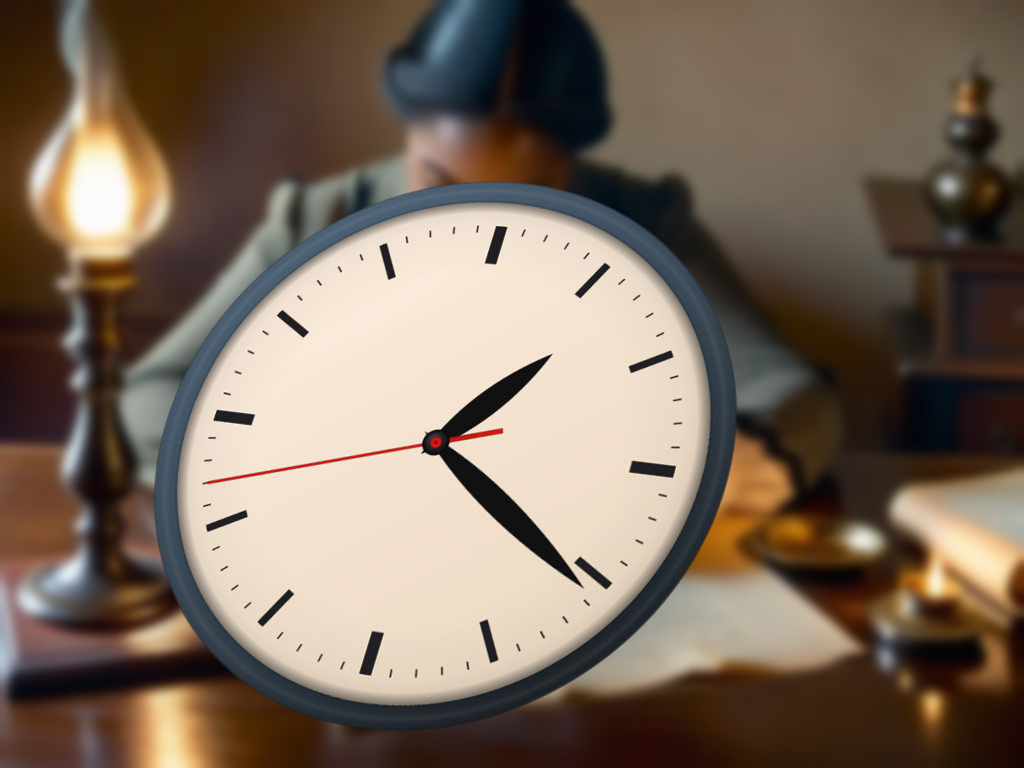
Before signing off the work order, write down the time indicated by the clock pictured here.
1:20:42
